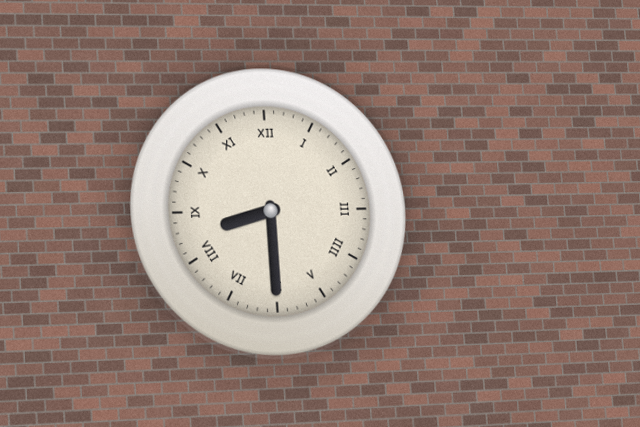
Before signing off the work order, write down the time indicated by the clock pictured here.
8:30
